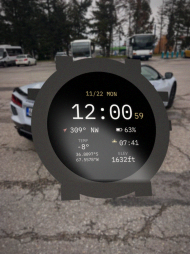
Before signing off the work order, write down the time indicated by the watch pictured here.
12:00:59
